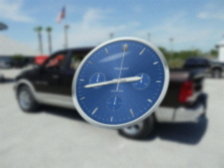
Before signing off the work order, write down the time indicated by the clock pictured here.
2:43
